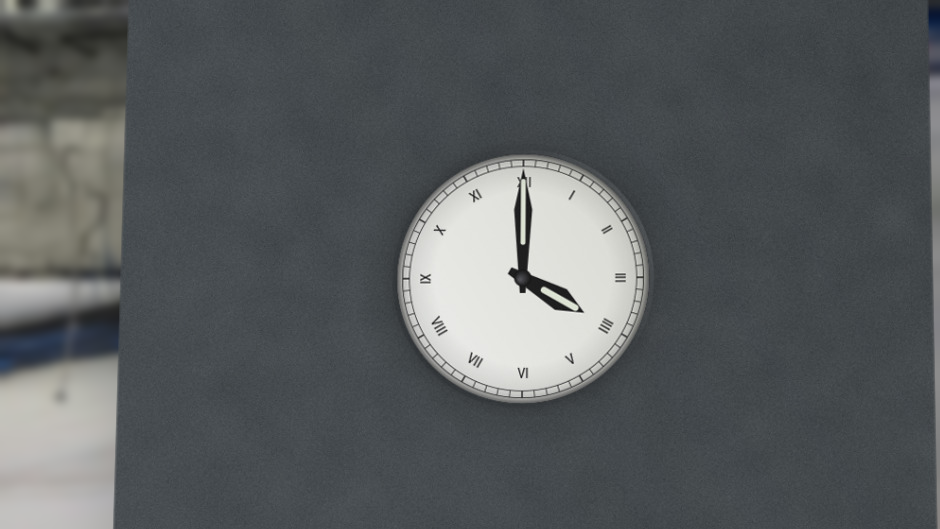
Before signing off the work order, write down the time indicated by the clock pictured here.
4:00
